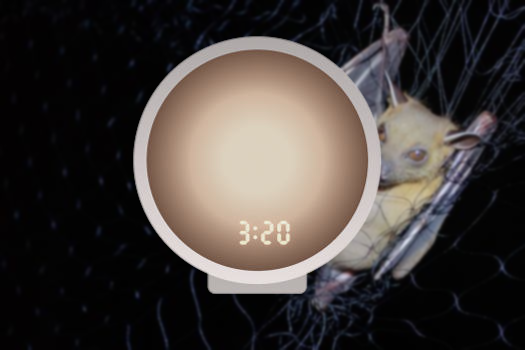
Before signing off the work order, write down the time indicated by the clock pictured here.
3:20
